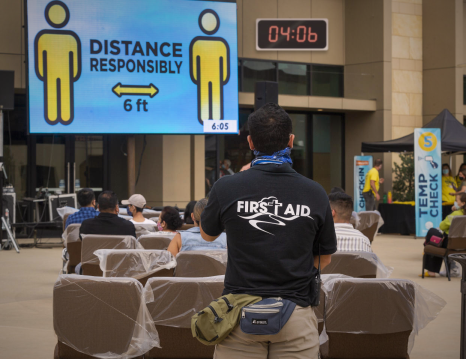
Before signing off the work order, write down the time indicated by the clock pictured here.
4:06
